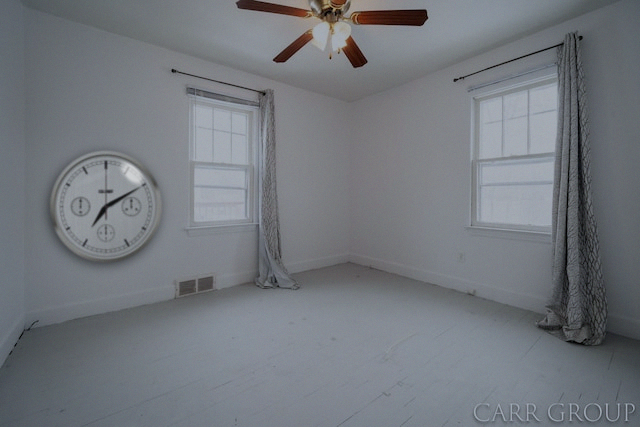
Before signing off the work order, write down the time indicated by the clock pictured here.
7:10
